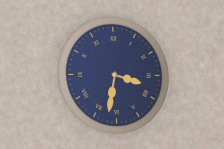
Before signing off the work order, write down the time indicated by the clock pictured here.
3:32
